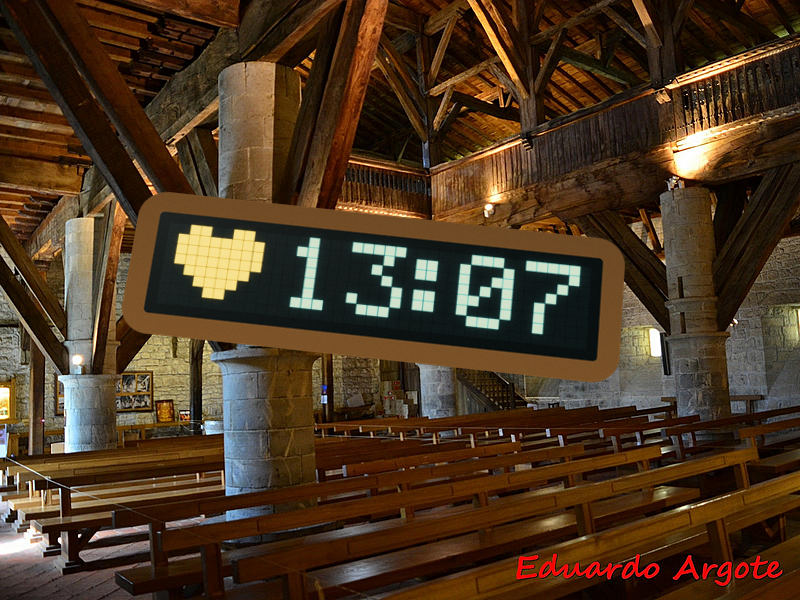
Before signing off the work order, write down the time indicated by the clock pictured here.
13:07
